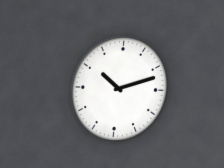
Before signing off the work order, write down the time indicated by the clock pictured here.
10:12
